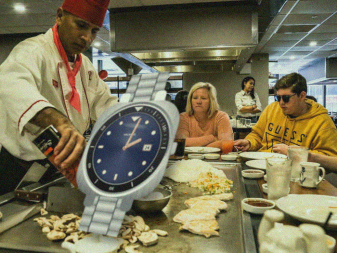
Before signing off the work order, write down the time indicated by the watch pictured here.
2:02
